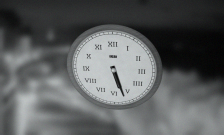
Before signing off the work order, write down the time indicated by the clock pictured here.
5:27
